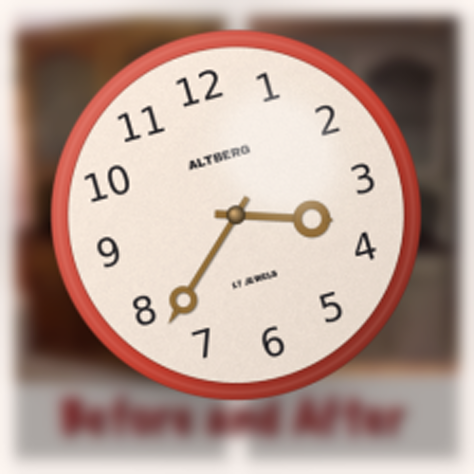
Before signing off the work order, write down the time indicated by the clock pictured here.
3:38
